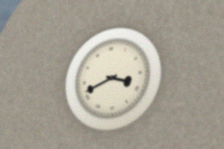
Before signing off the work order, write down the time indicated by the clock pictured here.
3:42
